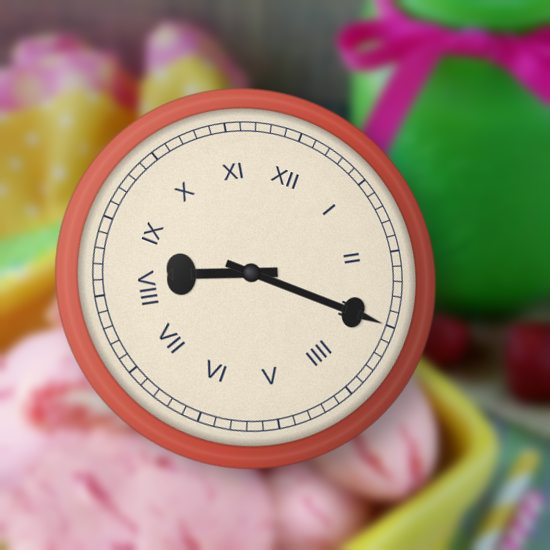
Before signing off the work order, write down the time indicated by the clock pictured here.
8:15
